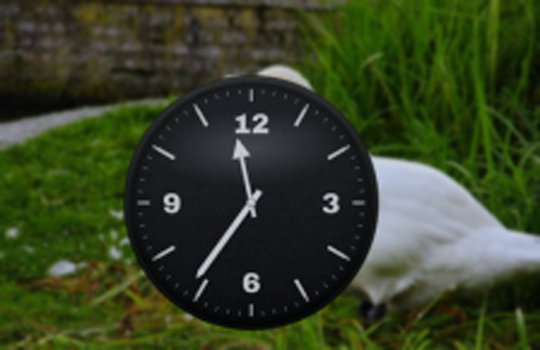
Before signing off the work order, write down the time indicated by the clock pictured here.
11:36
